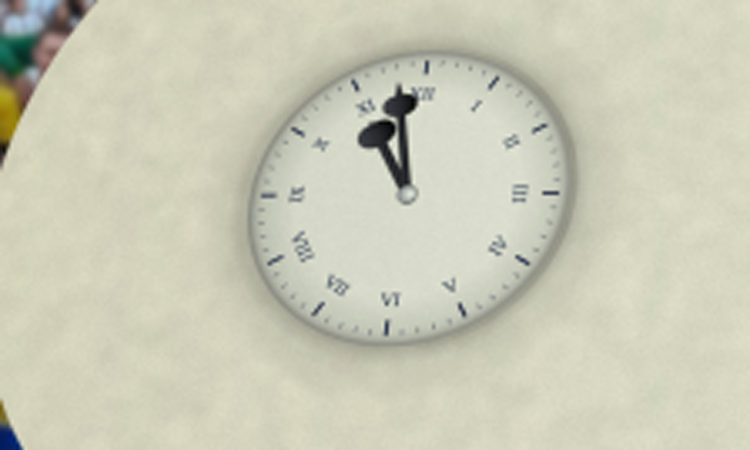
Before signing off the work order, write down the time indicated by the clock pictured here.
10:58
